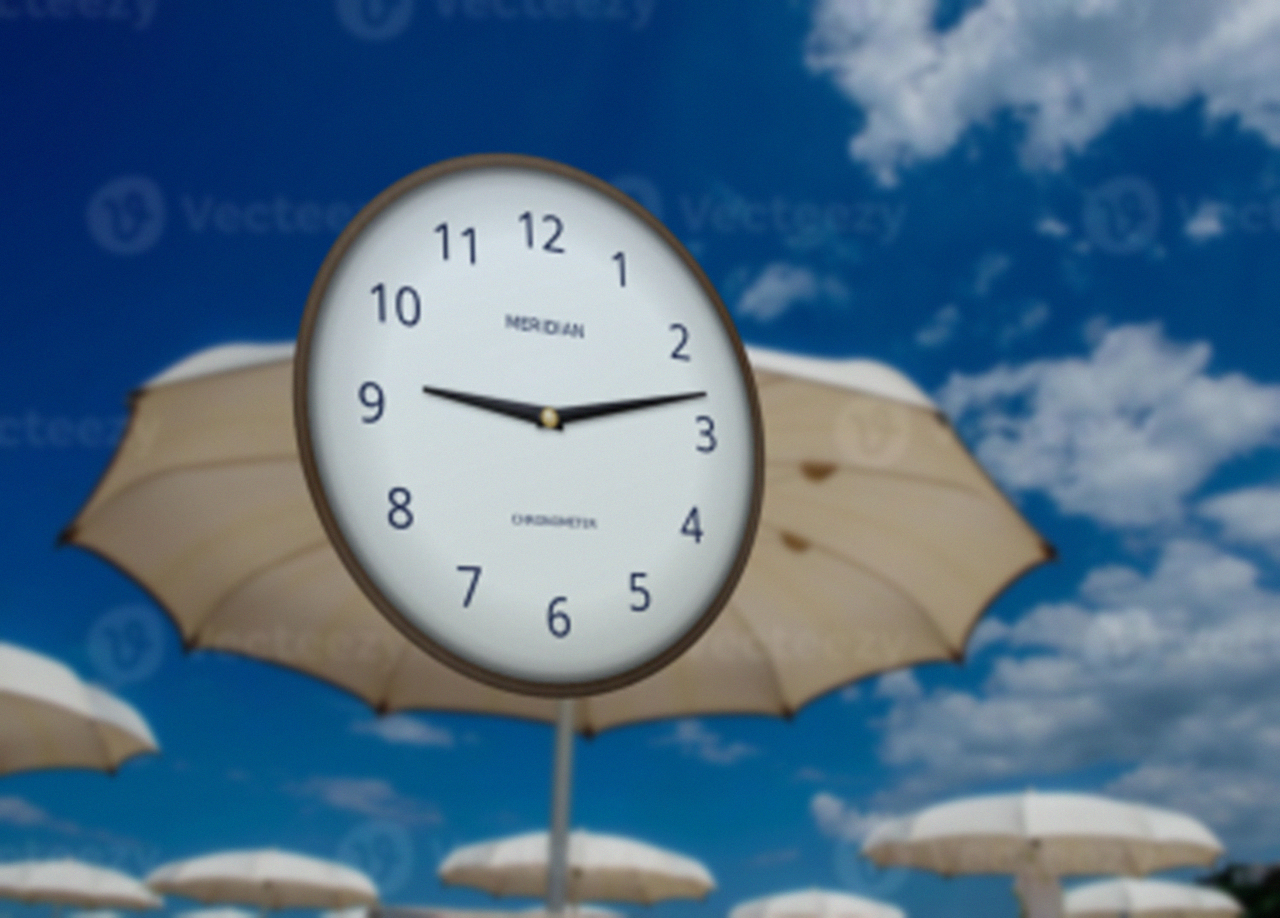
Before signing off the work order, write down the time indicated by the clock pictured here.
9:13
